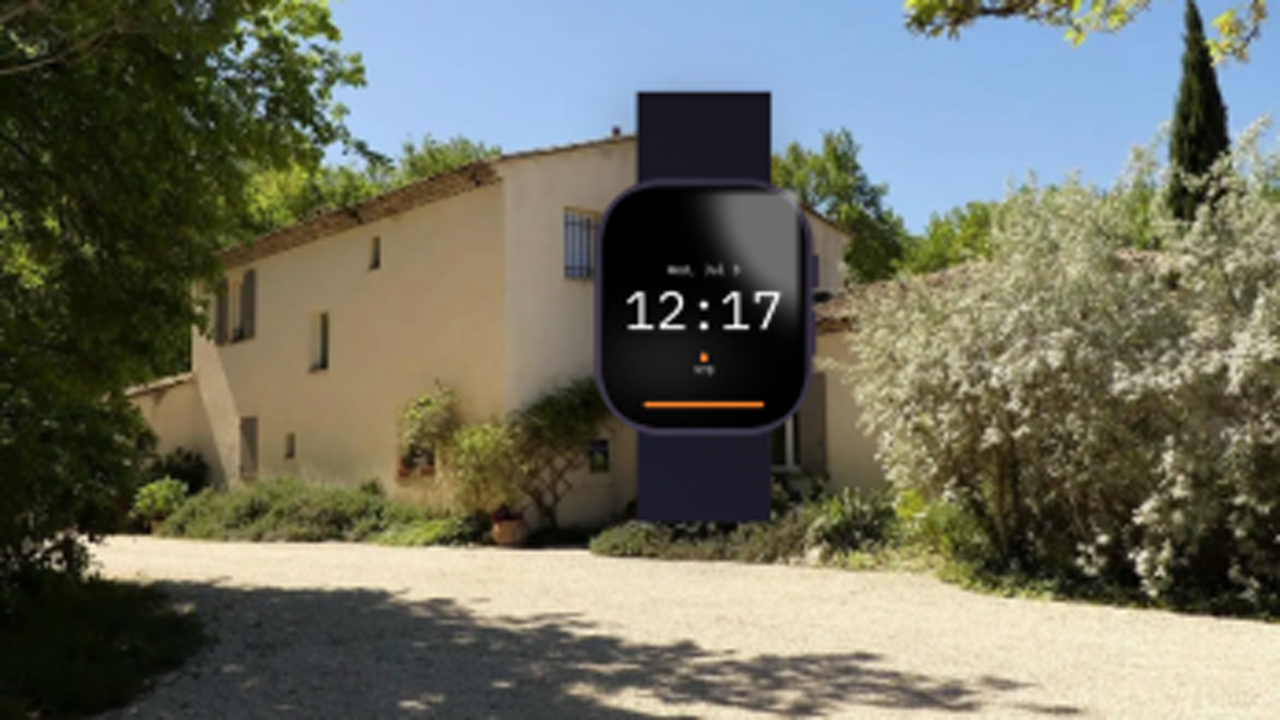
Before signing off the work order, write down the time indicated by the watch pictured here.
12:17
